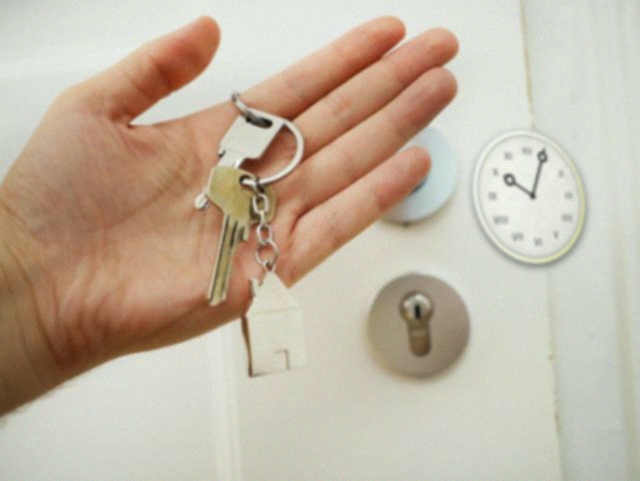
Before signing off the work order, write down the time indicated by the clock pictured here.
10:04
